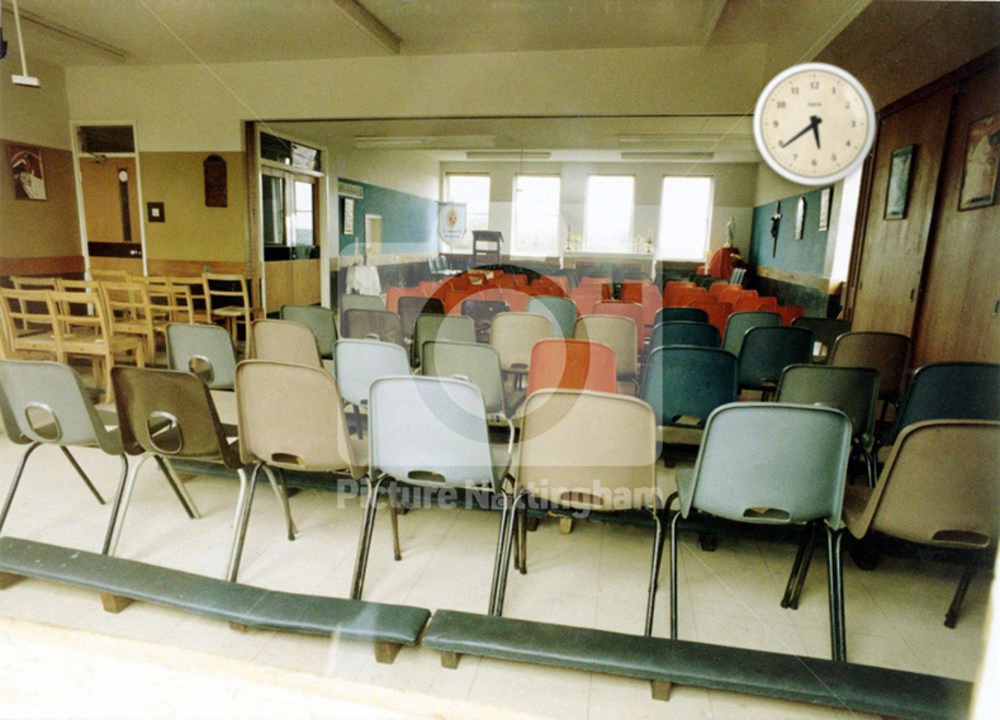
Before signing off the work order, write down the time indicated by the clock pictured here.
5:39
